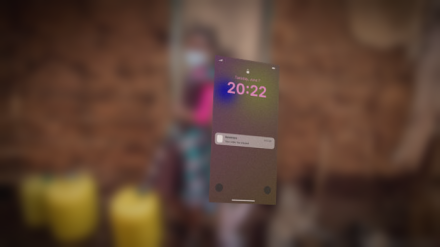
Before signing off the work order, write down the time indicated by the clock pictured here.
20:22
